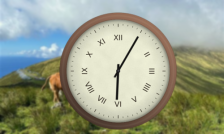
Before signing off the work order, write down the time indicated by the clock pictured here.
6:05
